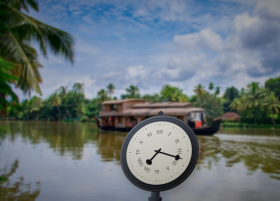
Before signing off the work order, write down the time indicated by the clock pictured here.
7:18
